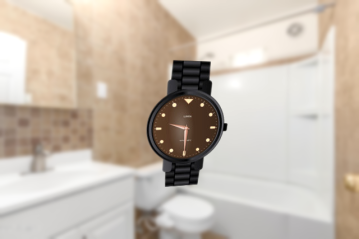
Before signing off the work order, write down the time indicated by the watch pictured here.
9:30
